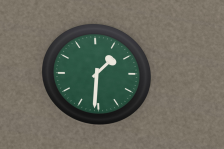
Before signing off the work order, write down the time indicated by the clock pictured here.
1:31
